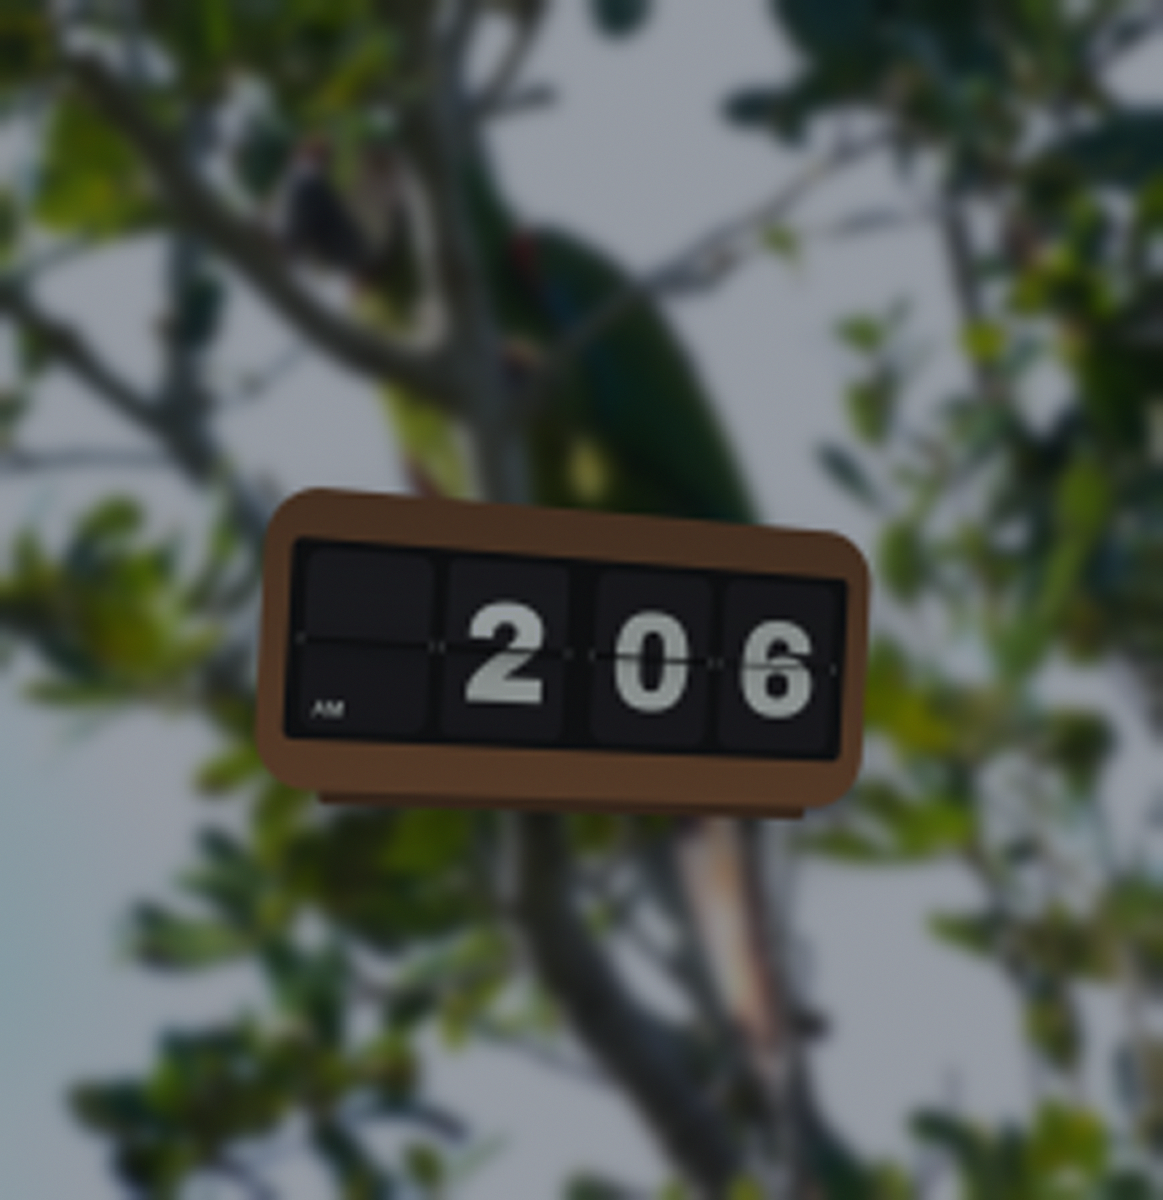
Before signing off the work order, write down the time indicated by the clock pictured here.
2:06
